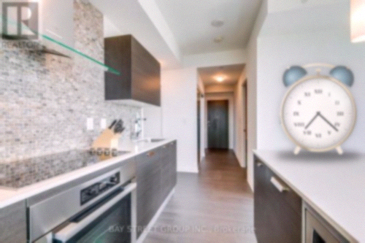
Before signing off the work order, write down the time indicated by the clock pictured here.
7:22
